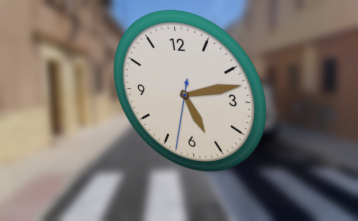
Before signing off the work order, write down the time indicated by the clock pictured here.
5:12:33
